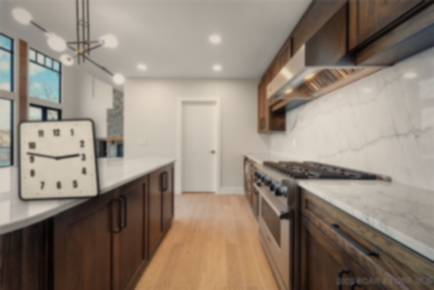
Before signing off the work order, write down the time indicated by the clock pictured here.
2:47
